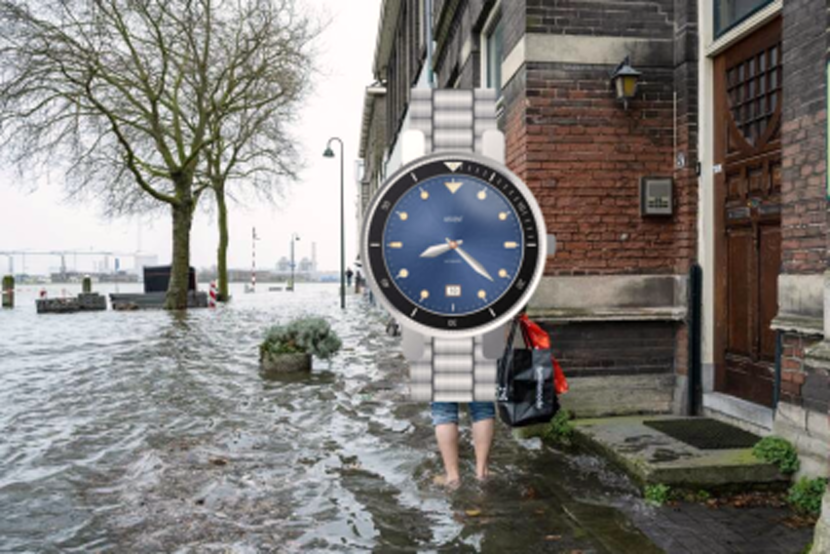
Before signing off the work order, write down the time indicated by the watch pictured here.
8:22
